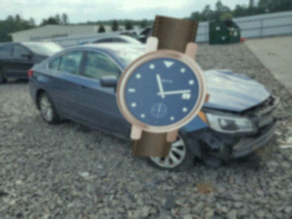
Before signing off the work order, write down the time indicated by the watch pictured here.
11:13
